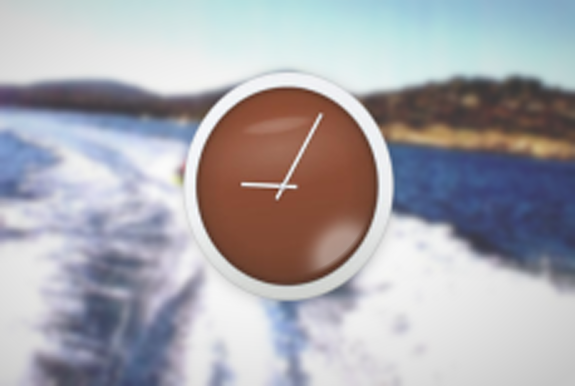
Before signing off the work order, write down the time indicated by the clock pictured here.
9:05
